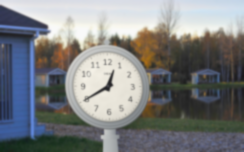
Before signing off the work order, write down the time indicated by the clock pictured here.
12:40
